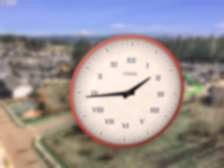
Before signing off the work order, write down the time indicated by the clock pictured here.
1:44
